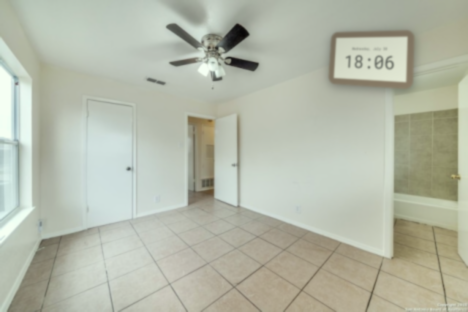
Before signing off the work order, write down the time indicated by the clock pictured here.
18:06
